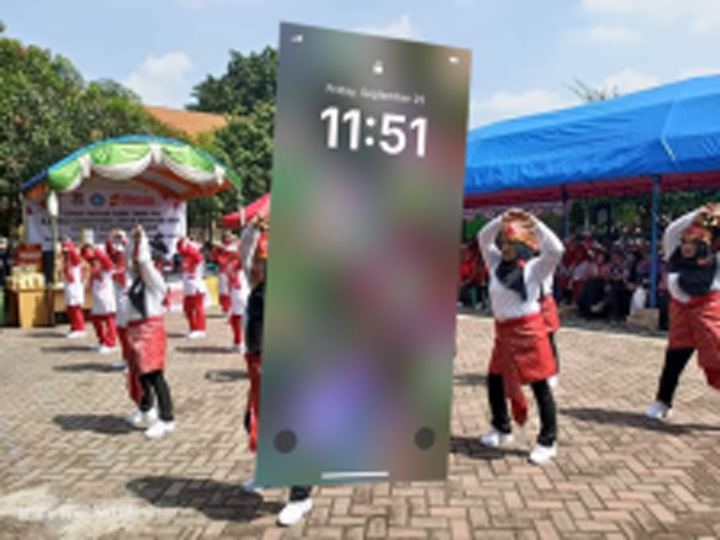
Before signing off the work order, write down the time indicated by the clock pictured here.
11:51
